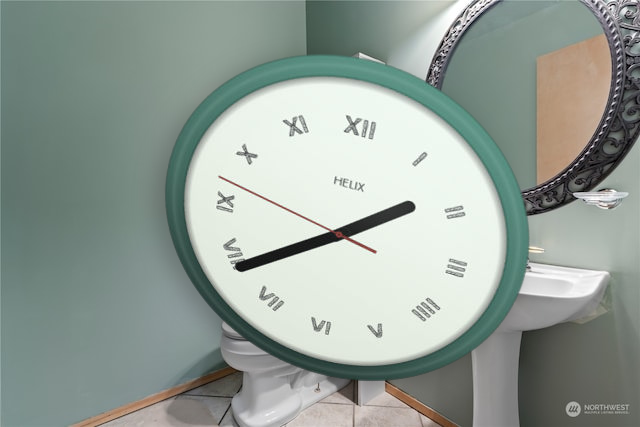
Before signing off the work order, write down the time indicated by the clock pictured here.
1:38:47
